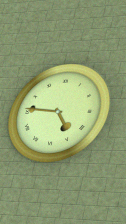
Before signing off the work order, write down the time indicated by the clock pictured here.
4:46
